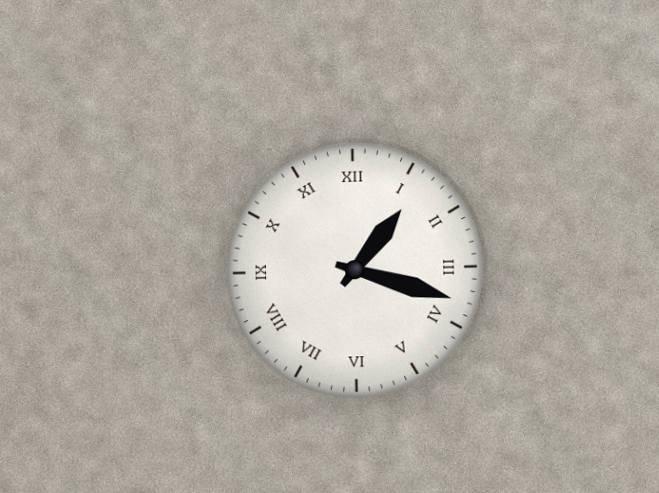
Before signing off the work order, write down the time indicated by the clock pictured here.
1:18
